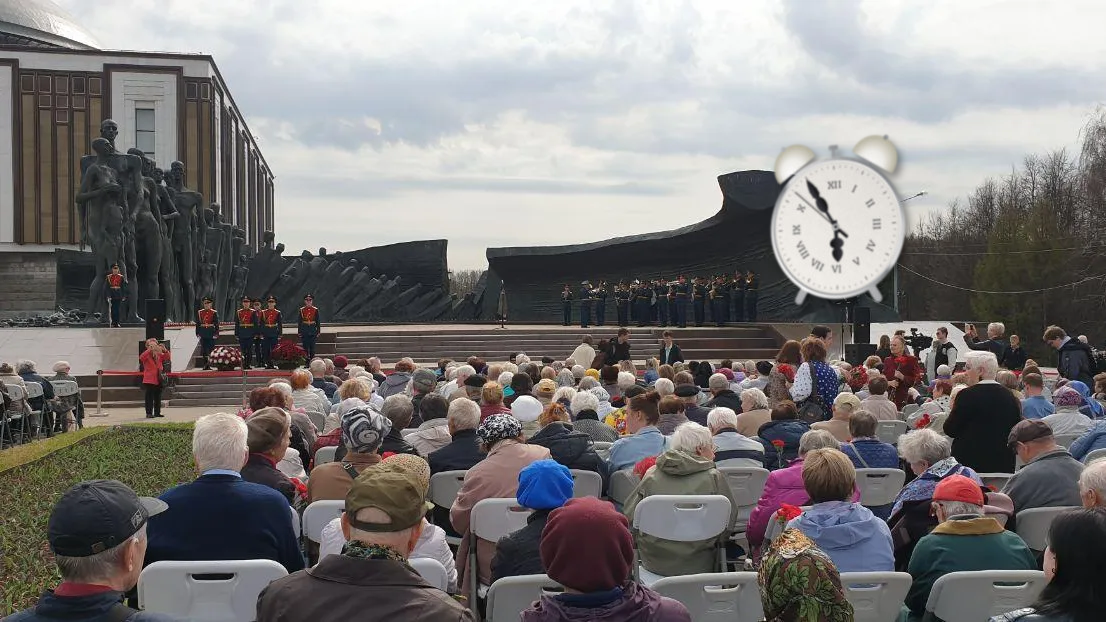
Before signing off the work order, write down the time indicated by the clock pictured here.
5:54:52
